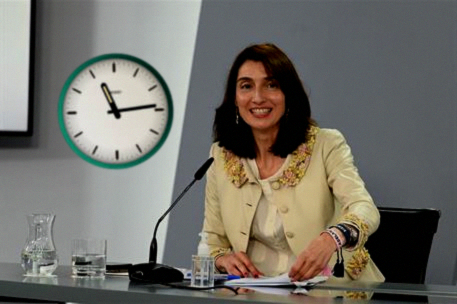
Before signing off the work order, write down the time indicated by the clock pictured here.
11:14
